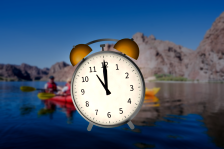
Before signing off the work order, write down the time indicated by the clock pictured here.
11:00
